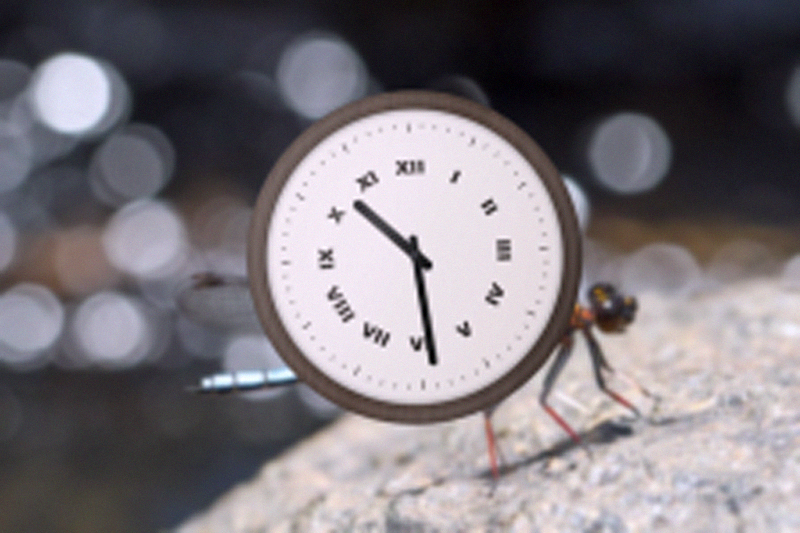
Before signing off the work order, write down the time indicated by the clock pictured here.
10:29
